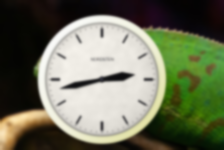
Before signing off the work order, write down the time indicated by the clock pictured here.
2:43
